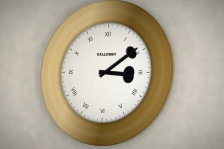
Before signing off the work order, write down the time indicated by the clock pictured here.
3:09
